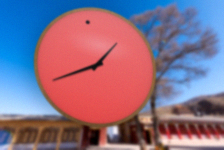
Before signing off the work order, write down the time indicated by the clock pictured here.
1:43
